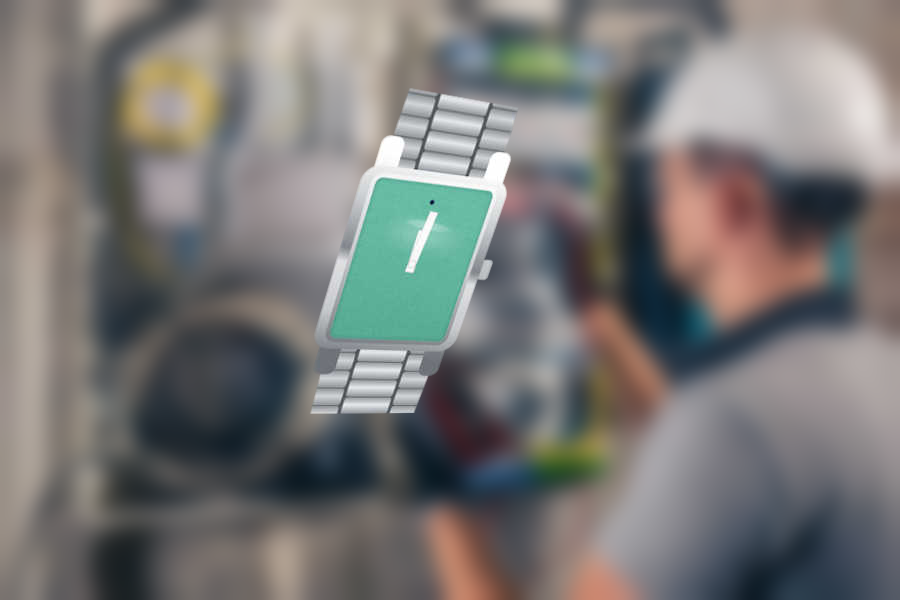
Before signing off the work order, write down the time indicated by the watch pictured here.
12:01
